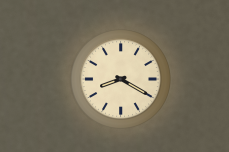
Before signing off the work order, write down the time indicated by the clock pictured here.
8:20
